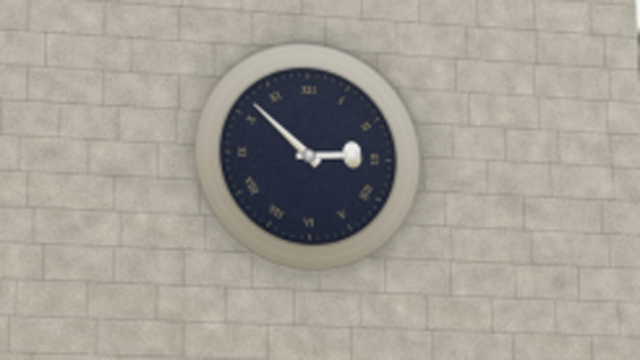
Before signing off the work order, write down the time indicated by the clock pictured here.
2:52
